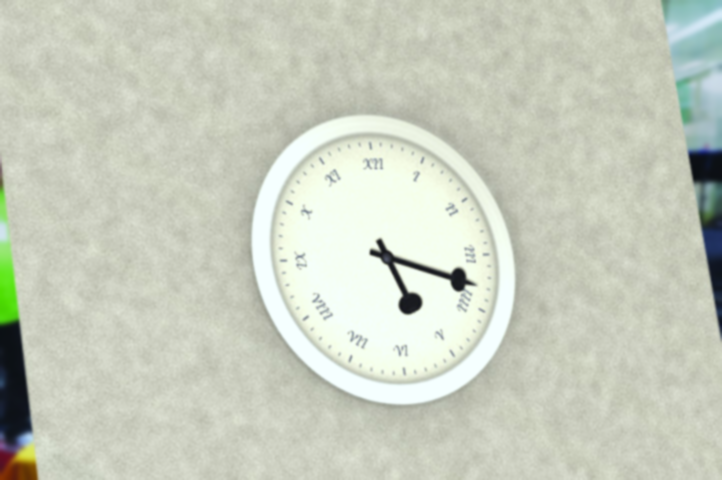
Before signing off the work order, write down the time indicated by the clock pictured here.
5:18
